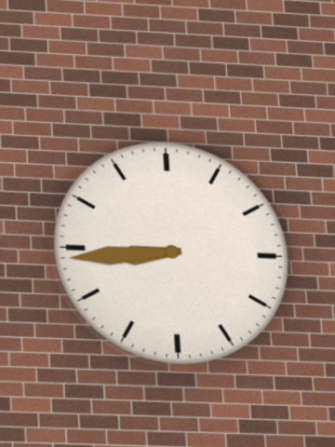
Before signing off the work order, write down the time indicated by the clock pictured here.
8:44
